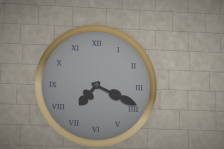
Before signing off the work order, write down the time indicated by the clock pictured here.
7:19
